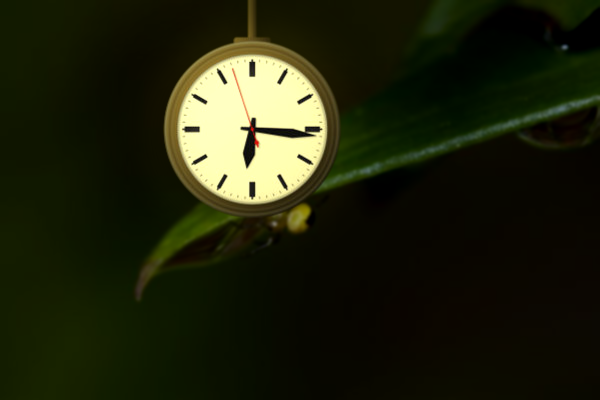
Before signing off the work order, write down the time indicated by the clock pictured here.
6:15:57
